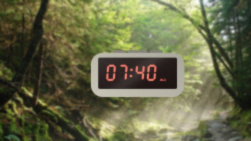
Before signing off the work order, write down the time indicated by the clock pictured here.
7:40
